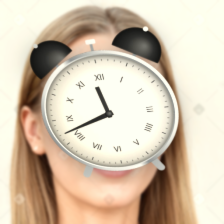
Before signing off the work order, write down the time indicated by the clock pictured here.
11:42
